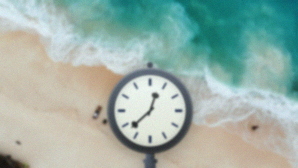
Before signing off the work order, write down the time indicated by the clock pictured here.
12:38
